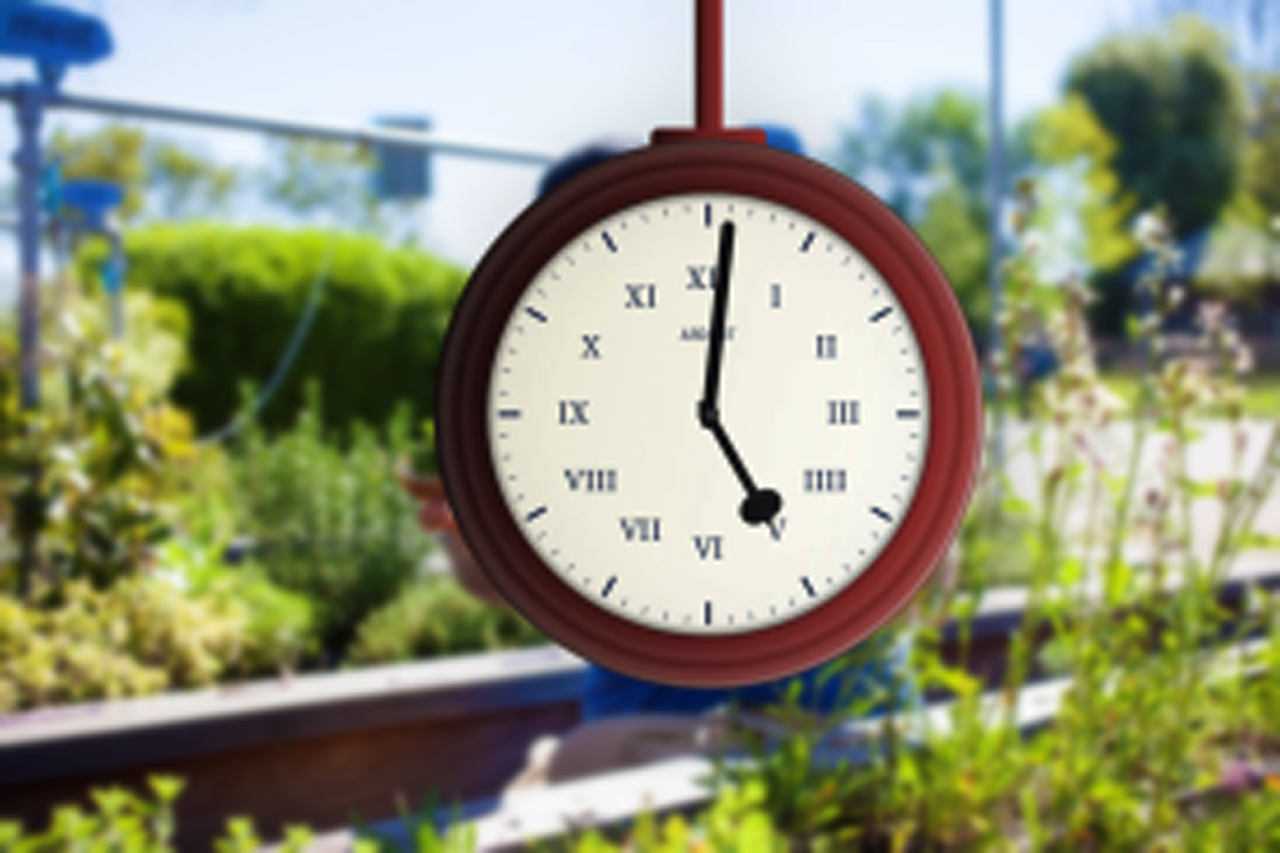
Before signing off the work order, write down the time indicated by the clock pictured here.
5:01
